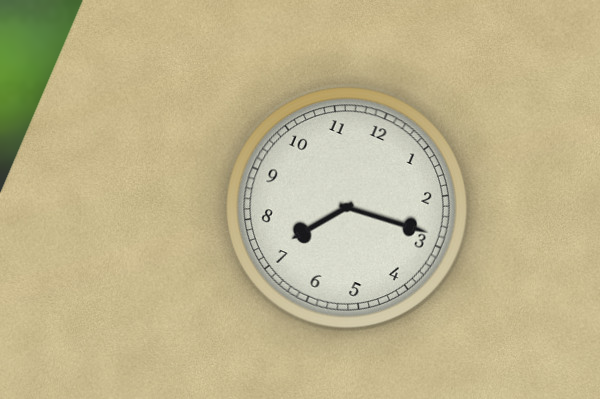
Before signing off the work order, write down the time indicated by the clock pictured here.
7:14
